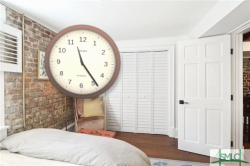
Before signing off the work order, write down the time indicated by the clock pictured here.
11:24
